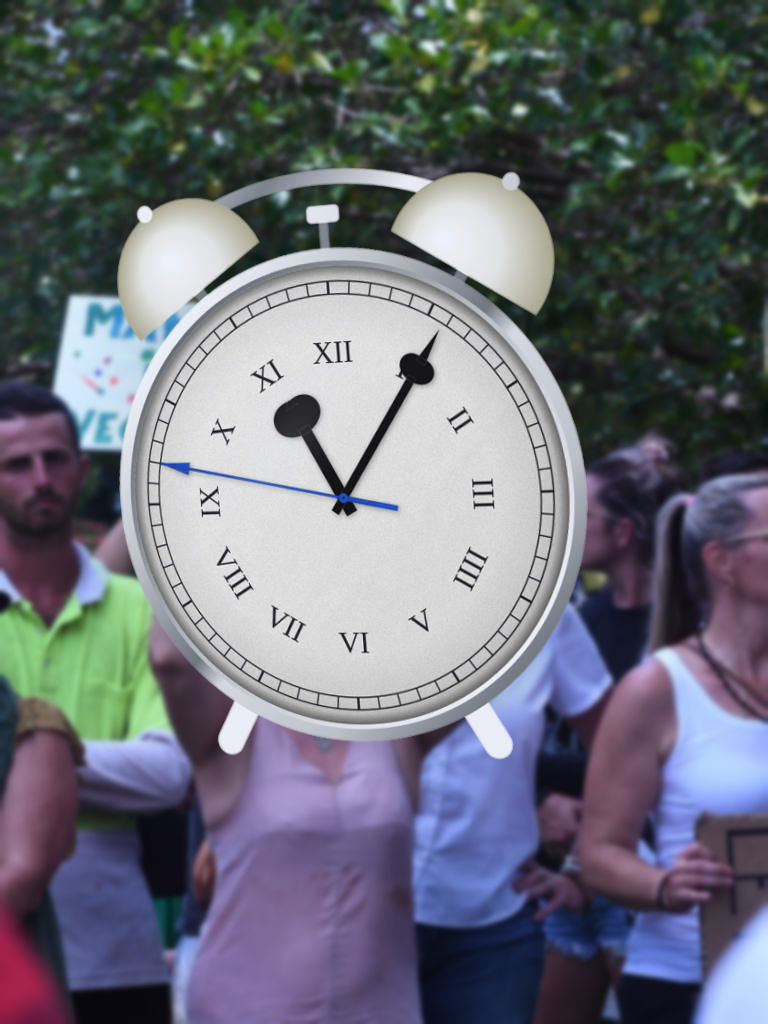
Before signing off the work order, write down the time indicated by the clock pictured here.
11:05:47
